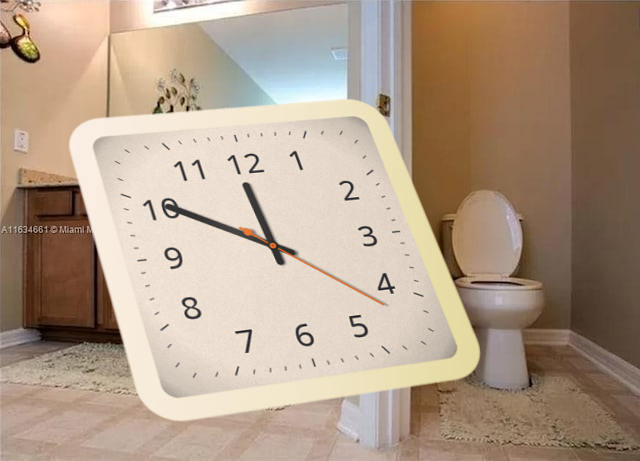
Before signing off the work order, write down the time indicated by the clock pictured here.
11:50:22
